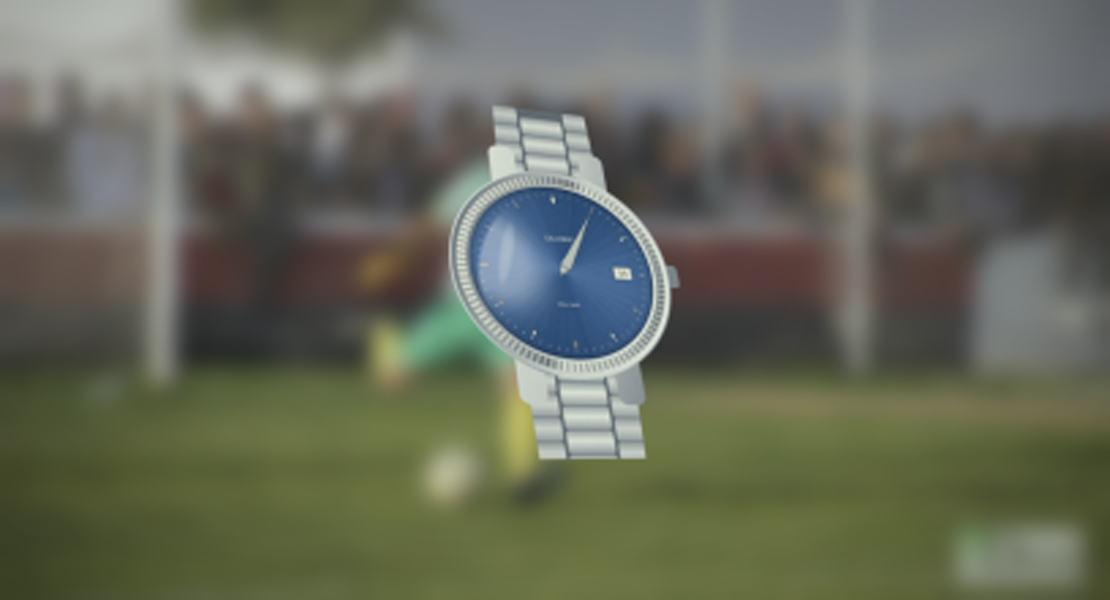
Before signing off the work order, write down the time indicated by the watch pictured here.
1:05
